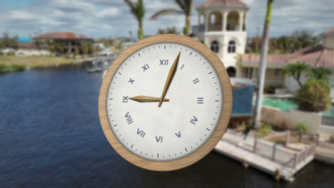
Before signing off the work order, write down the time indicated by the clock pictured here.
9:03
